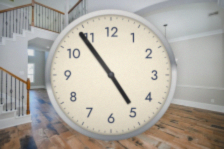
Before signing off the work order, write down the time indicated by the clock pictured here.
4:54
